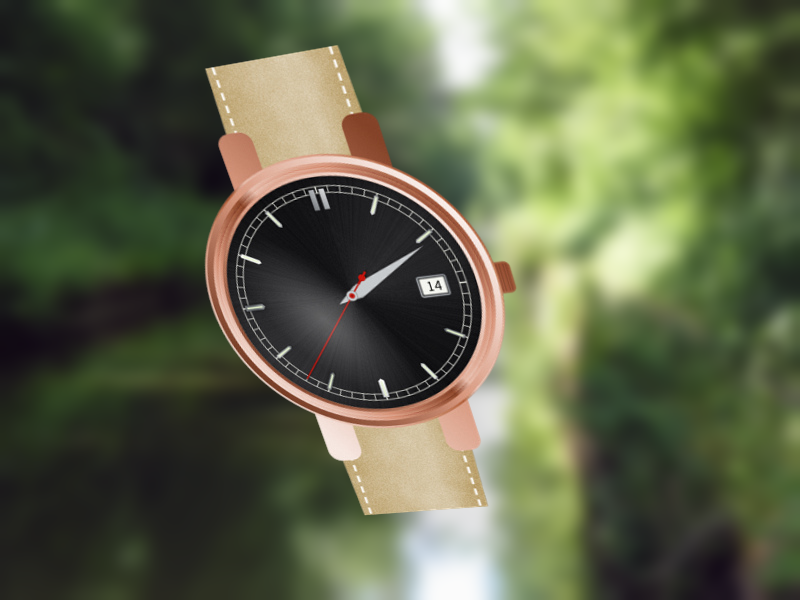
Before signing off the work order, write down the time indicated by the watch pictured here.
2:10:37
